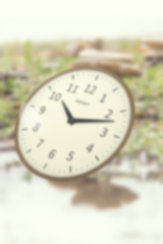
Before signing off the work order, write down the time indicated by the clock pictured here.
10:12
